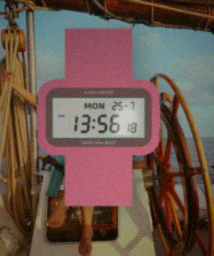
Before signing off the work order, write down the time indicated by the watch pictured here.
13:56:18
